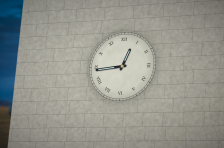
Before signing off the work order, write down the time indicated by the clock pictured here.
12:44
